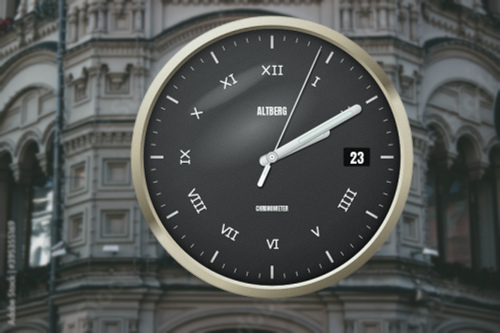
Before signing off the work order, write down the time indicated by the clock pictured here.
2:10:04
